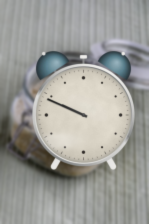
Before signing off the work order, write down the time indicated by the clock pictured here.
9:49
